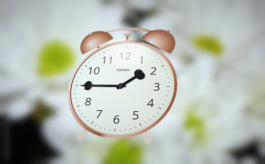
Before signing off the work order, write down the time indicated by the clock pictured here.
1:45
